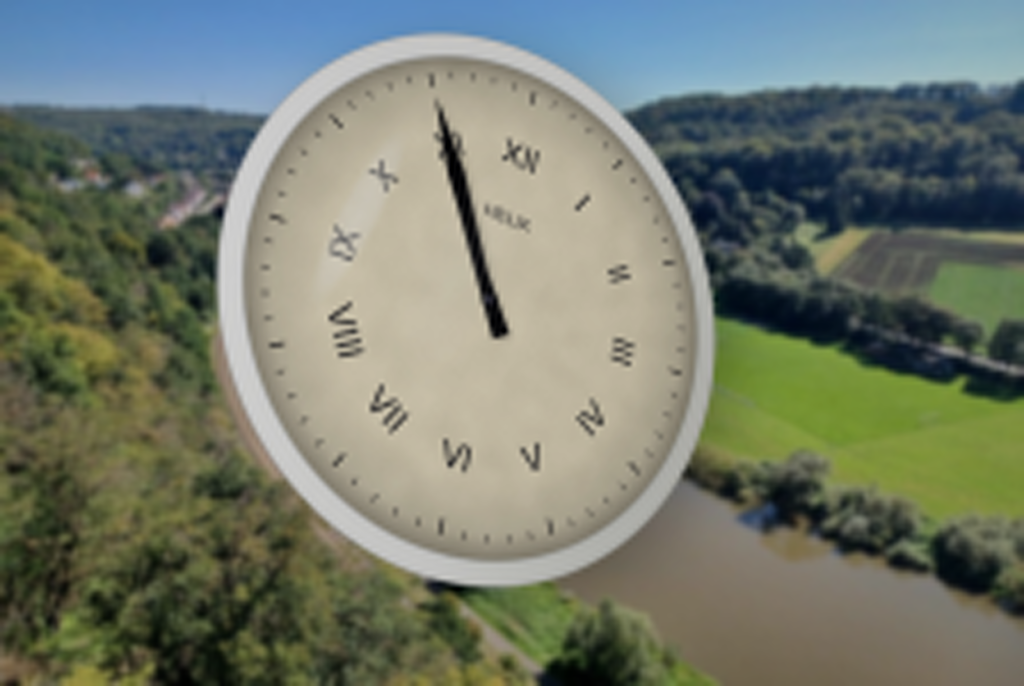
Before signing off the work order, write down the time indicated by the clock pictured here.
10:55
